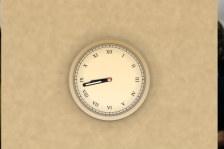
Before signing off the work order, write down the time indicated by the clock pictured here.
8:43
